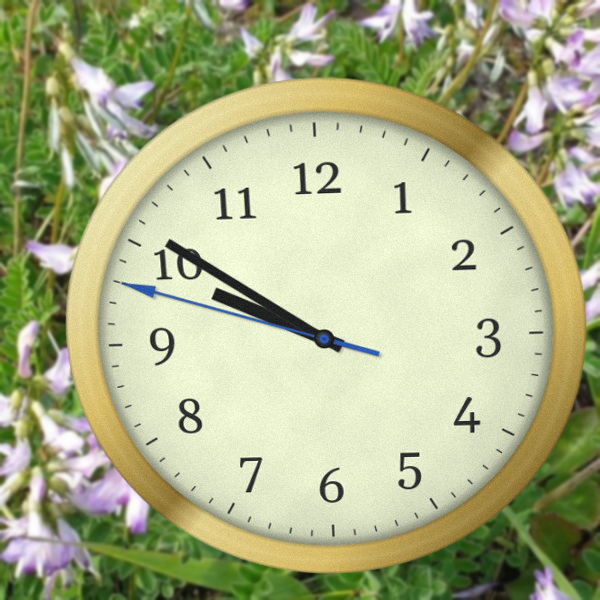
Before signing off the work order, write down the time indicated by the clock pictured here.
9:50:48
